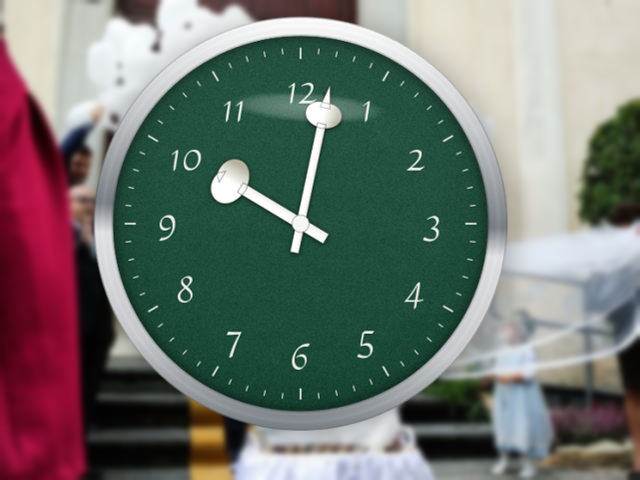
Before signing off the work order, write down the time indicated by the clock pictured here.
10:02
